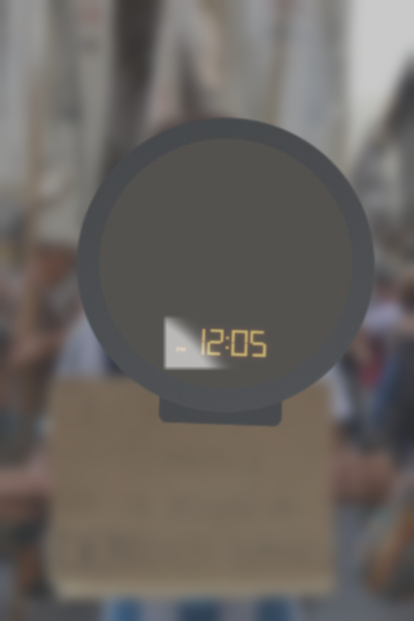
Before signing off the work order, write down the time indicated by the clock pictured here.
12:05
